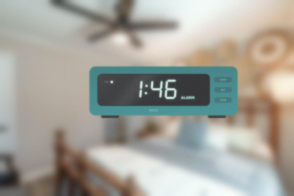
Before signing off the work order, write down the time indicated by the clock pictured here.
1:46
